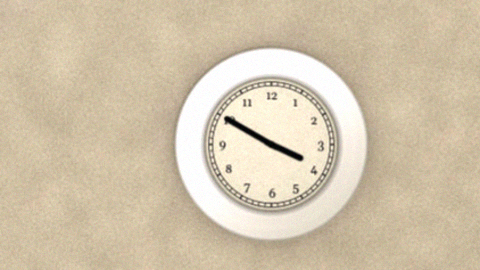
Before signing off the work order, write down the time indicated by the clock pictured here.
3:50
